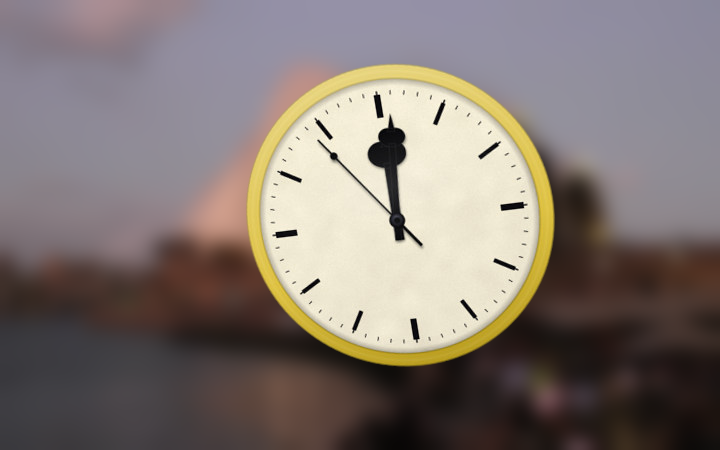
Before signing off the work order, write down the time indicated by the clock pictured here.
12:00:54
